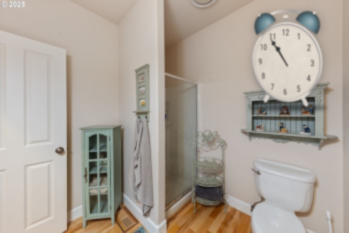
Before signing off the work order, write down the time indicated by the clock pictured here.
10:54
